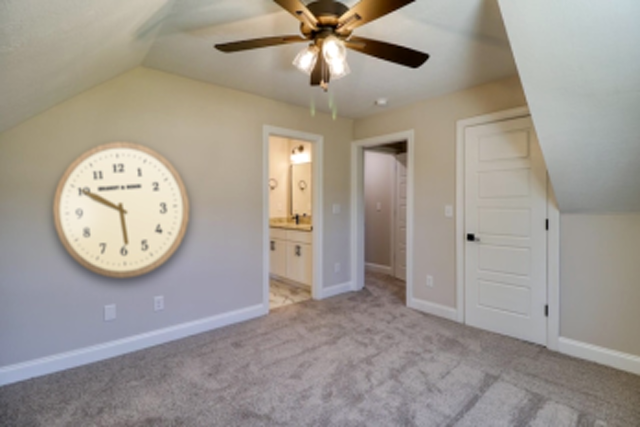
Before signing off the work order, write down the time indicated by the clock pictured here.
5:50
